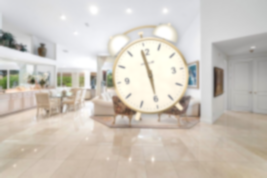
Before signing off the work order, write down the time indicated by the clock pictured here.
5:59
